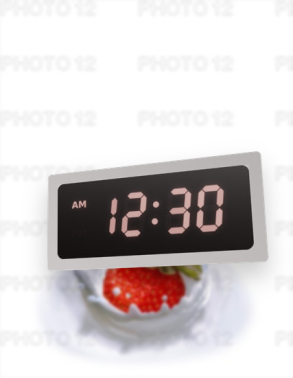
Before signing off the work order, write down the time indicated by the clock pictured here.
12:30
